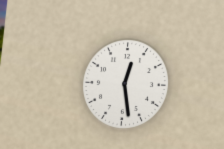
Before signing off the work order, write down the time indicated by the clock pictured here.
12:28
